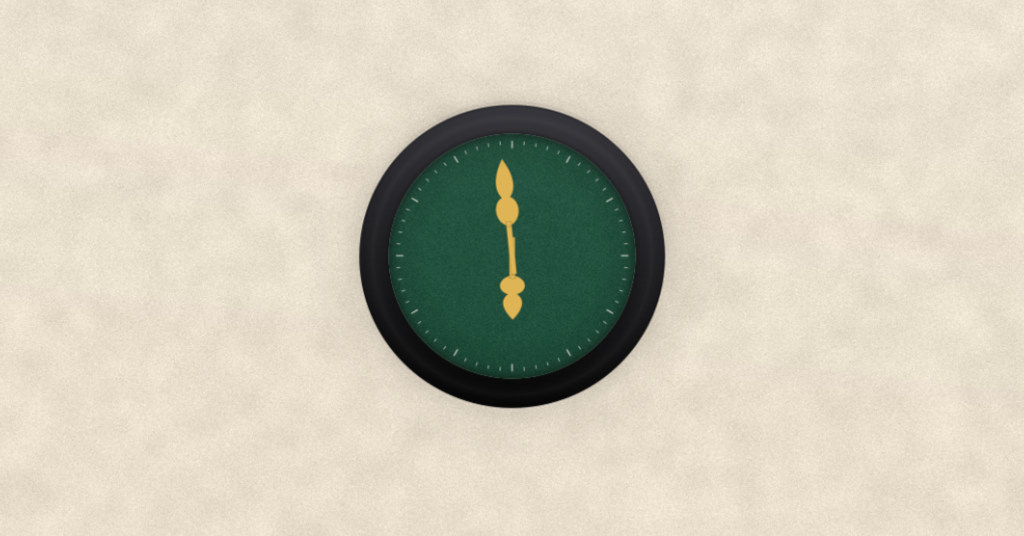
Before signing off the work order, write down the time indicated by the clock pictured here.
5:59
